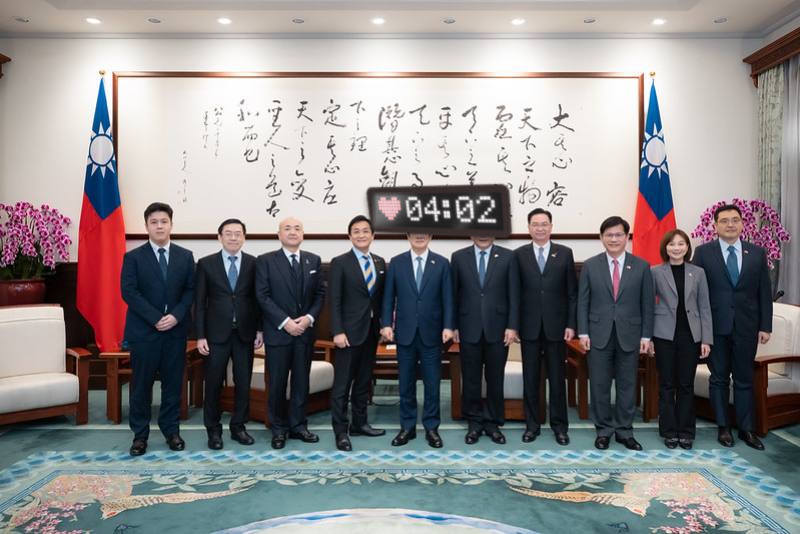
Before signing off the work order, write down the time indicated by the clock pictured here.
4:02
